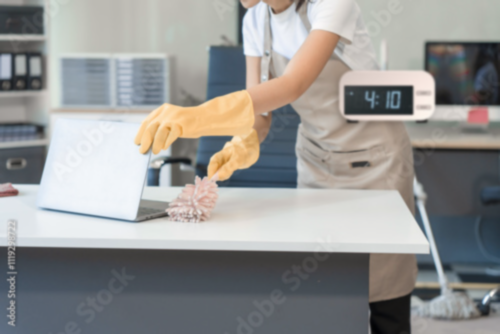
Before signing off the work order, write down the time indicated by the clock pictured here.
4:10
